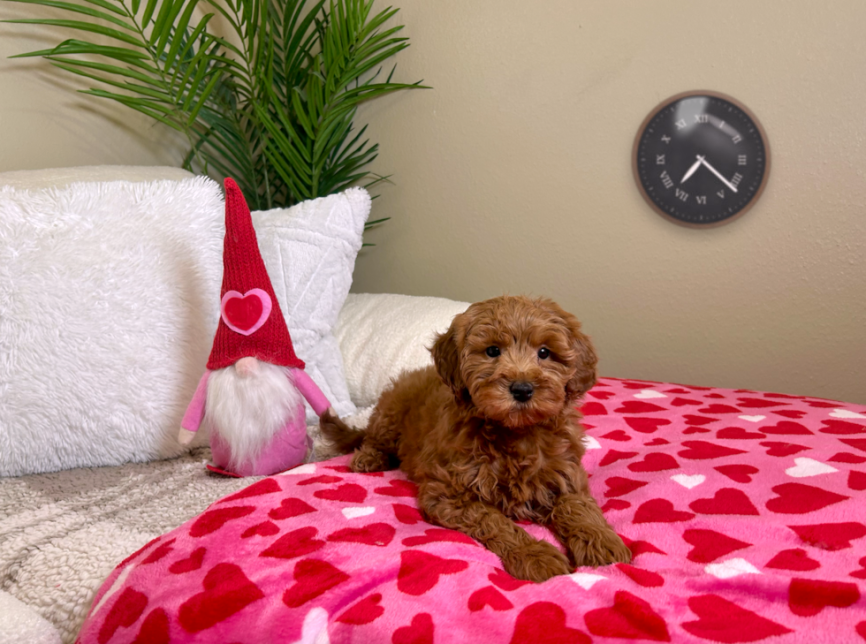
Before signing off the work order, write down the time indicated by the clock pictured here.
7:22
